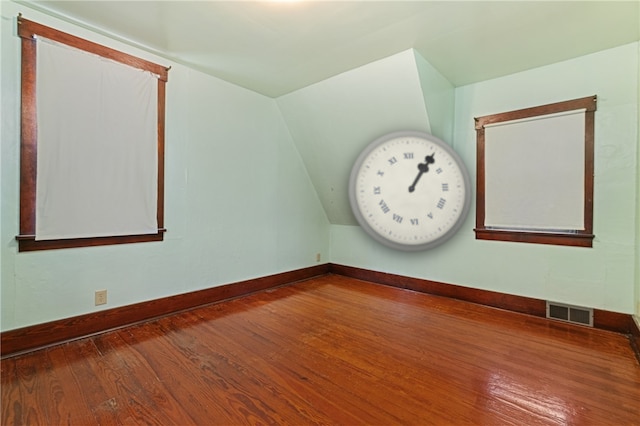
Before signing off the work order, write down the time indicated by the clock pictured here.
1:06
